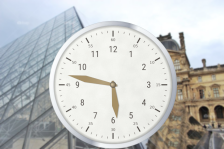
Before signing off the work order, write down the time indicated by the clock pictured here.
5:47
